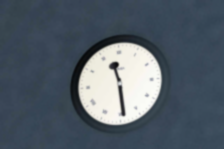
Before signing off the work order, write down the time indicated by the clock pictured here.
11:29
